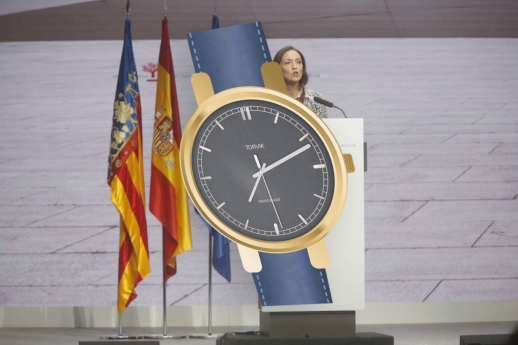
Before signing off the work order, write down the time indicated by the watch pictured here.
7:11:29
